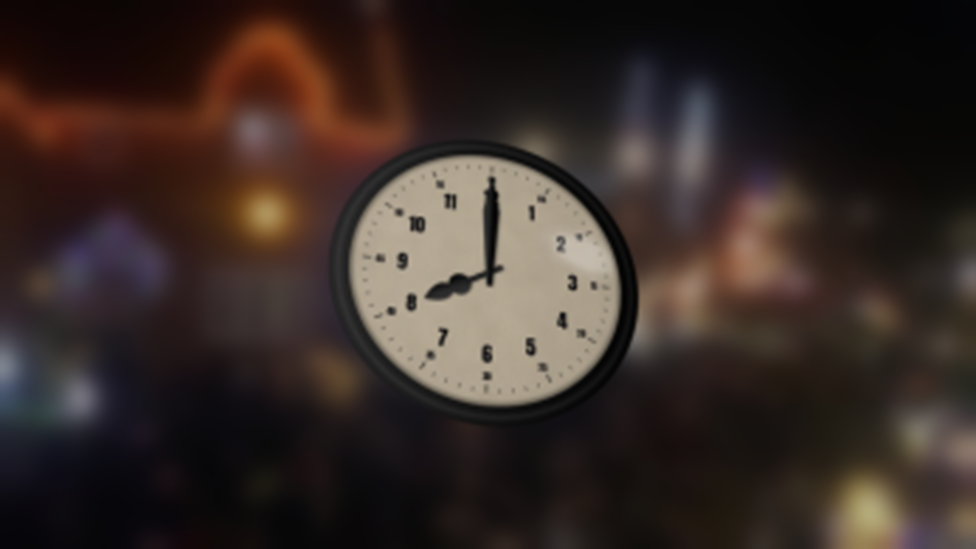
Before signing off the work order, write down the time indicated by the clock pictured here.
8:00
